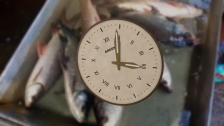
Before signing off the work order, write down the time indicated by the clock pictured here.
4:04
